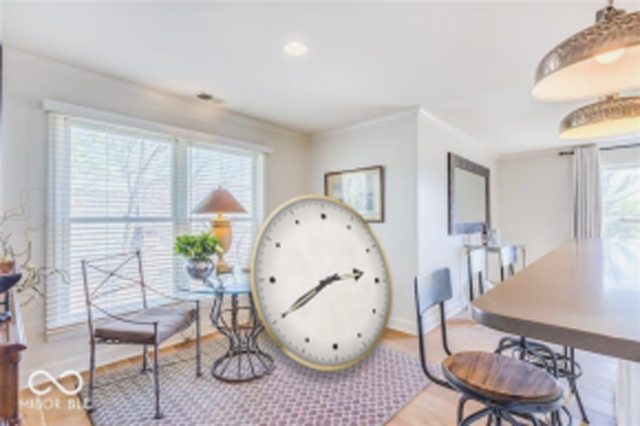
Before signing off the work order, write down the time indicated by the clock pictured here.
2:40
